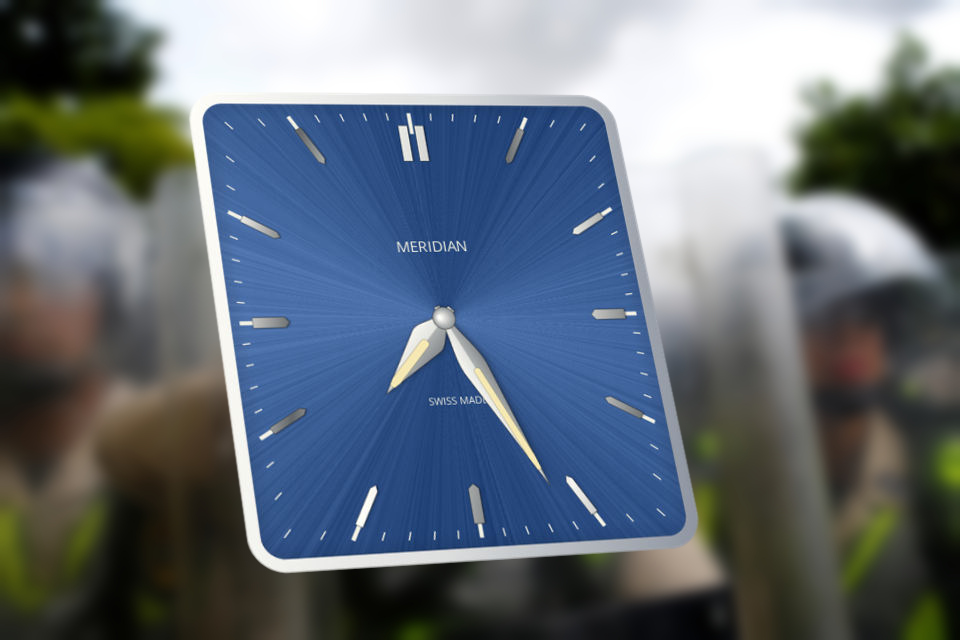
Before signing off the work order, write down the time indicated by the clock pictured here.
7:26
